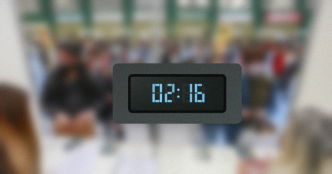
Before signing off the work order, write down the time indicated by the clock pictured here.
2:16
